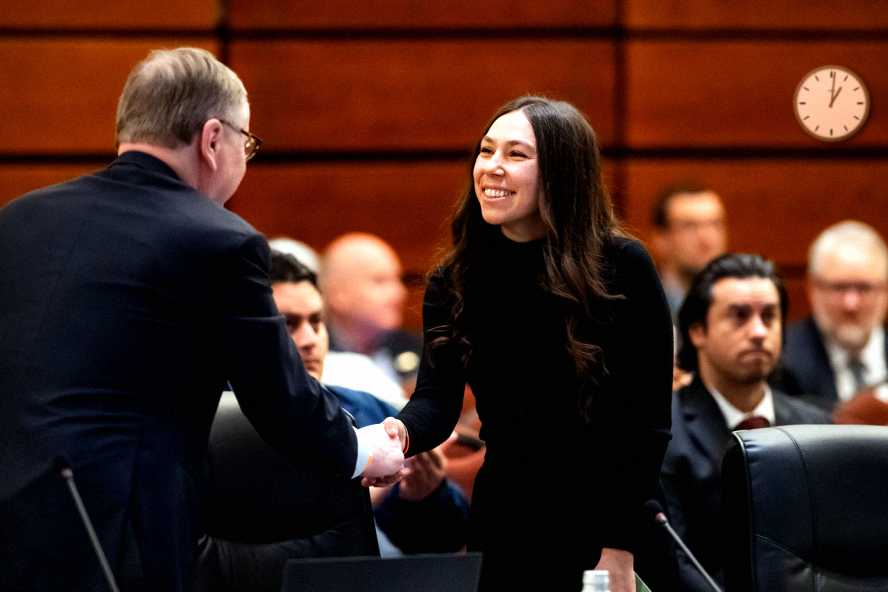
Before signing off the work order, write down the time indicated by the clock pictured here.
1:01
